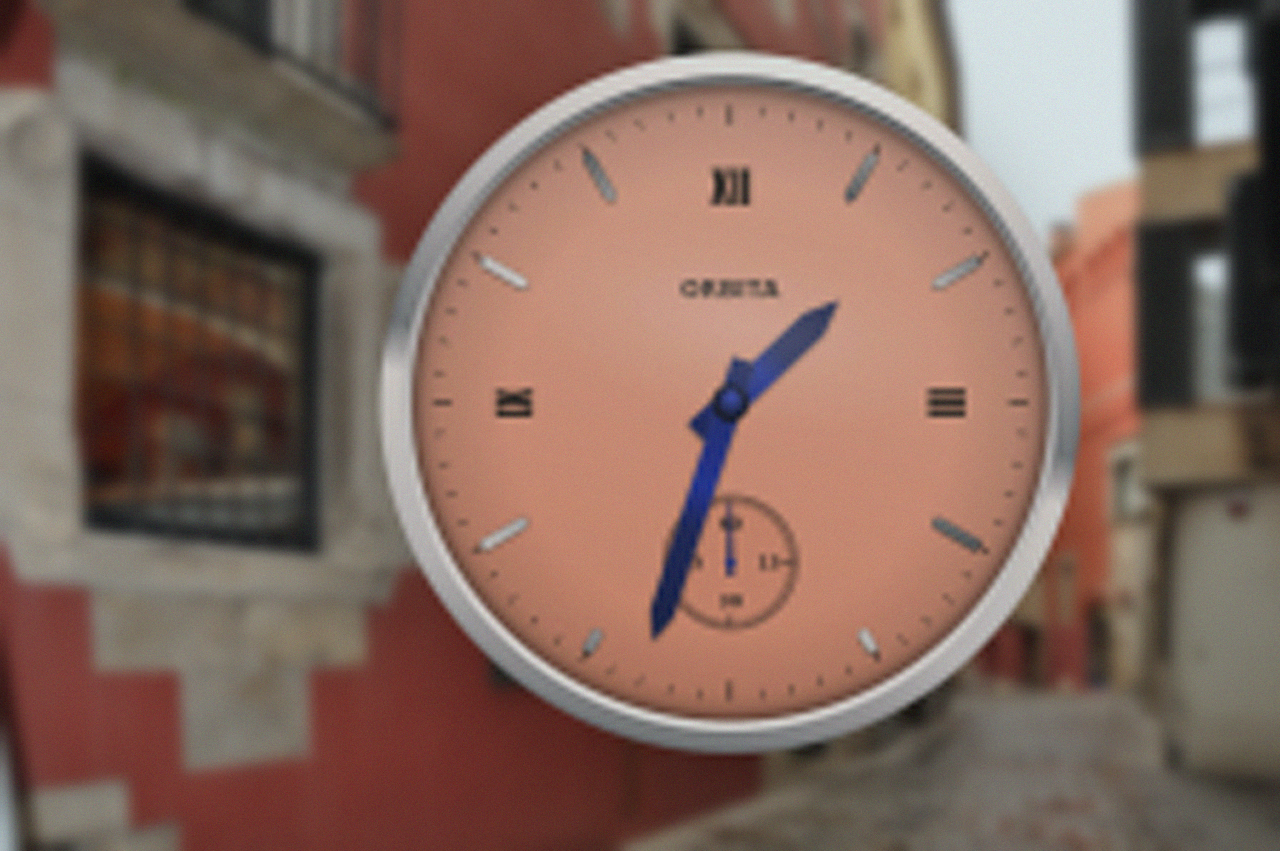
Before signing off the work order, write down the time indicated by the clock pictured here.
1:33
